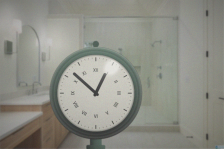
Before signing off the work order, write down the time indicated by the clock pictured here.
12:52
